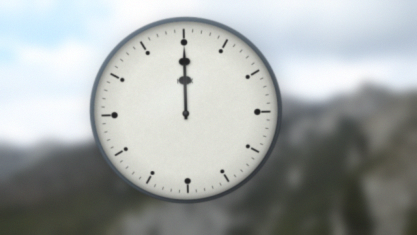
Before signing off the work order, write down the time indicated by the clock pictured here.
12:00
